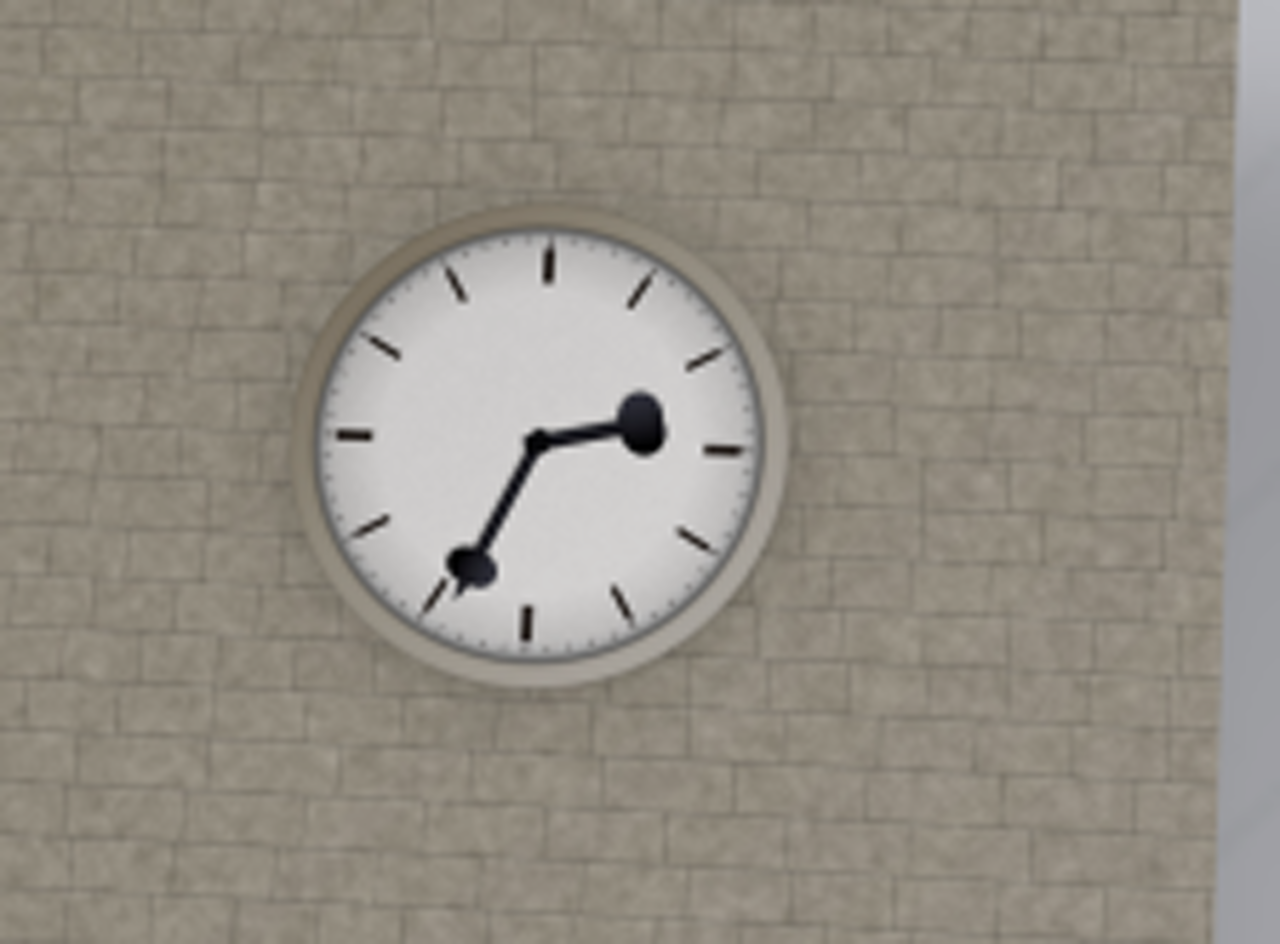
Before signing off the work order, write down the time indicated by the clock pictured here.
2:34
